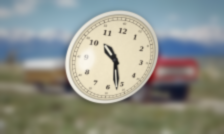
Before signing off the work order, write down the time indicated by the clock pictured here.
10:27
